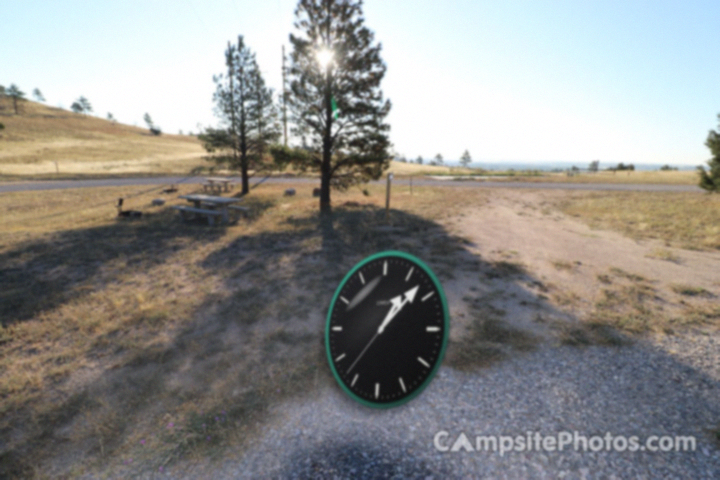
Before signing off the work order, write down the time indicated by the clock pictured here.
1:07:37
